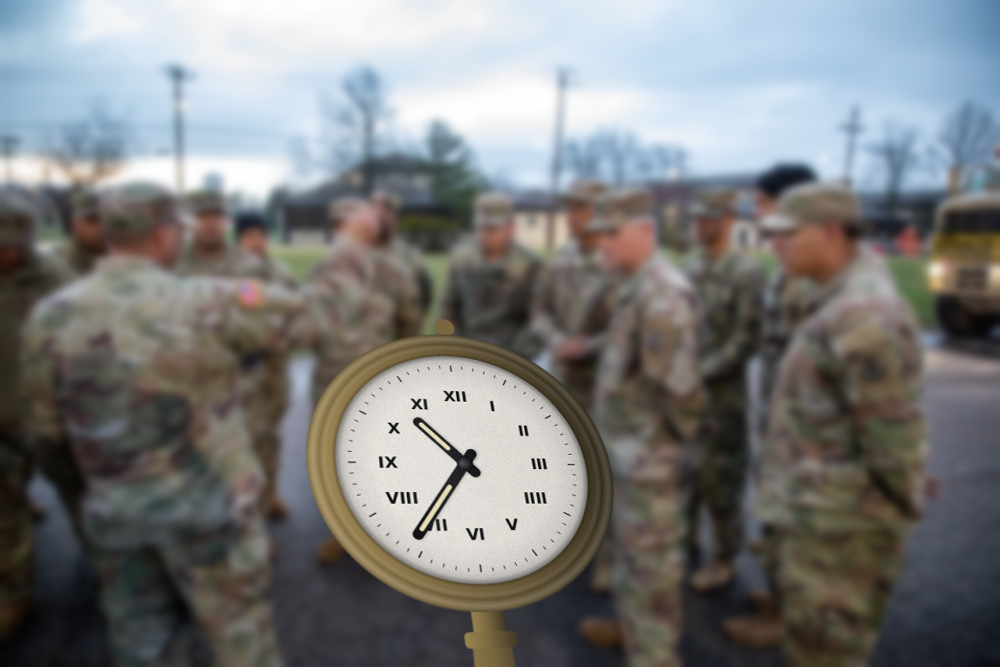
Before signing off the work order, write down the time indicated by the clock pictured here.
10:36
